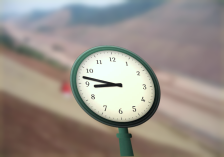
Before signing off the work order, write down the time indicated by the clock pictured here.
8:47
